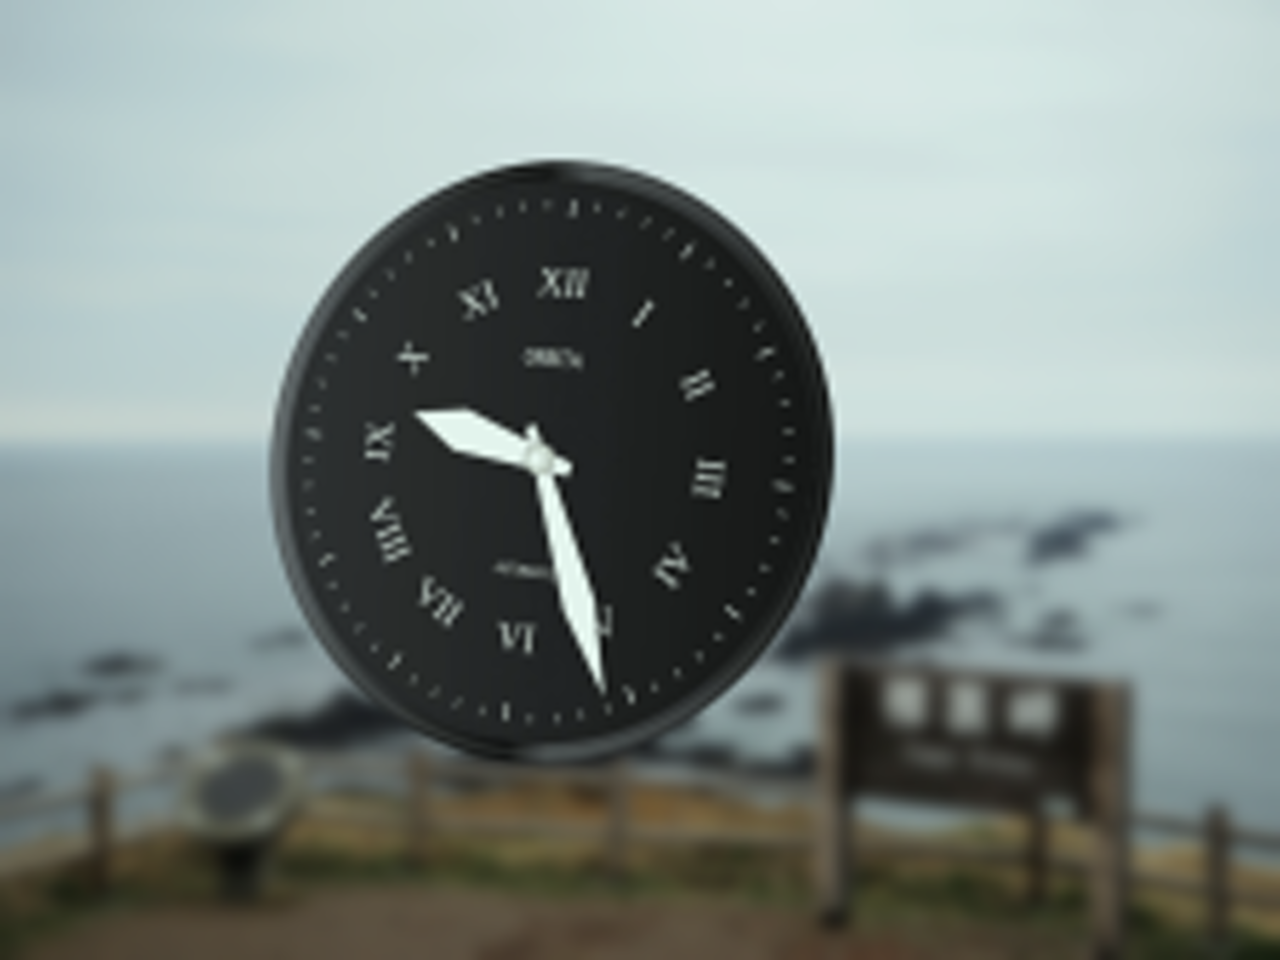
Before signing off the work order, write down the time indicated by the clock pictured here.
9:26
